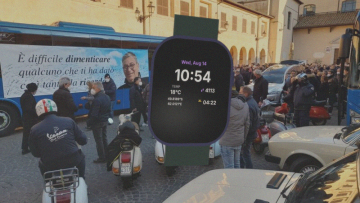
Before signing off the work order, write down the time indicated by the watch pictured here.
10:54
